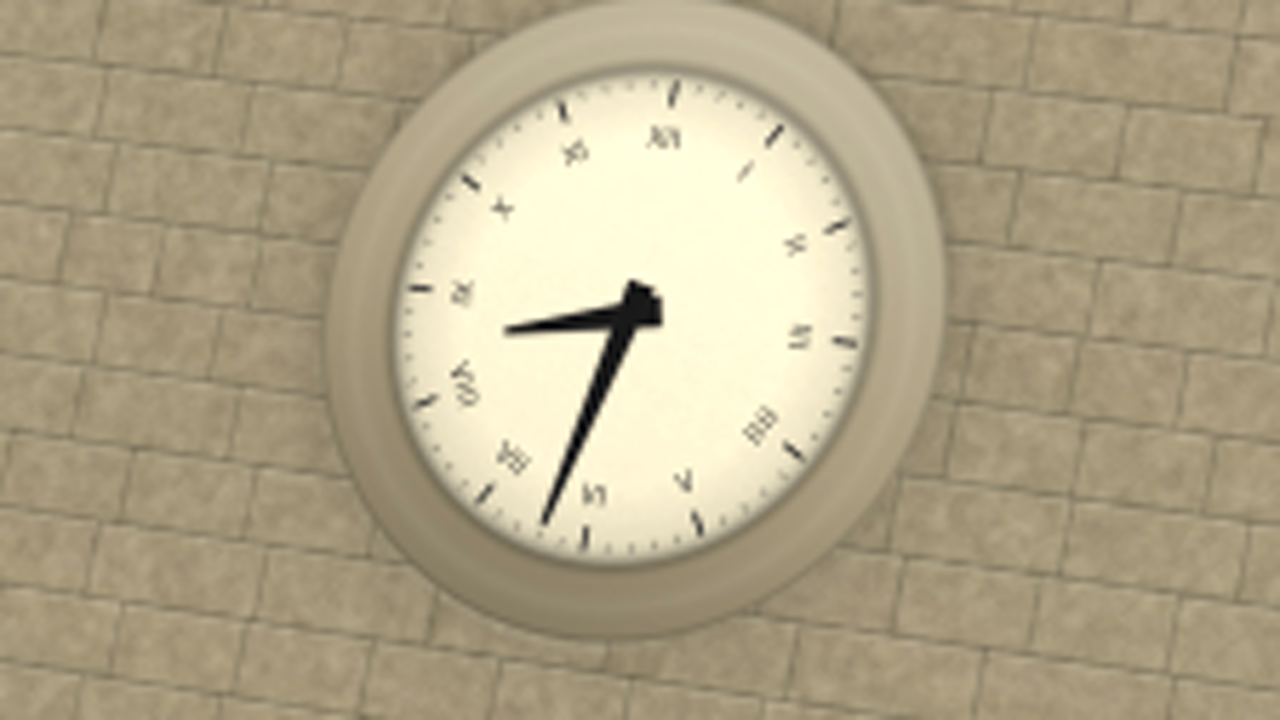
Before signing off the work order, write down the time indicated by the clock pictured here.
8:32
